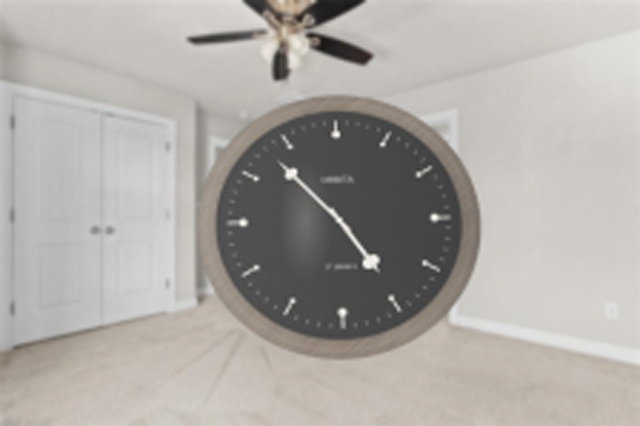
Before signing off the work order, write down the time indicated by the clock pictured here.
4:53
